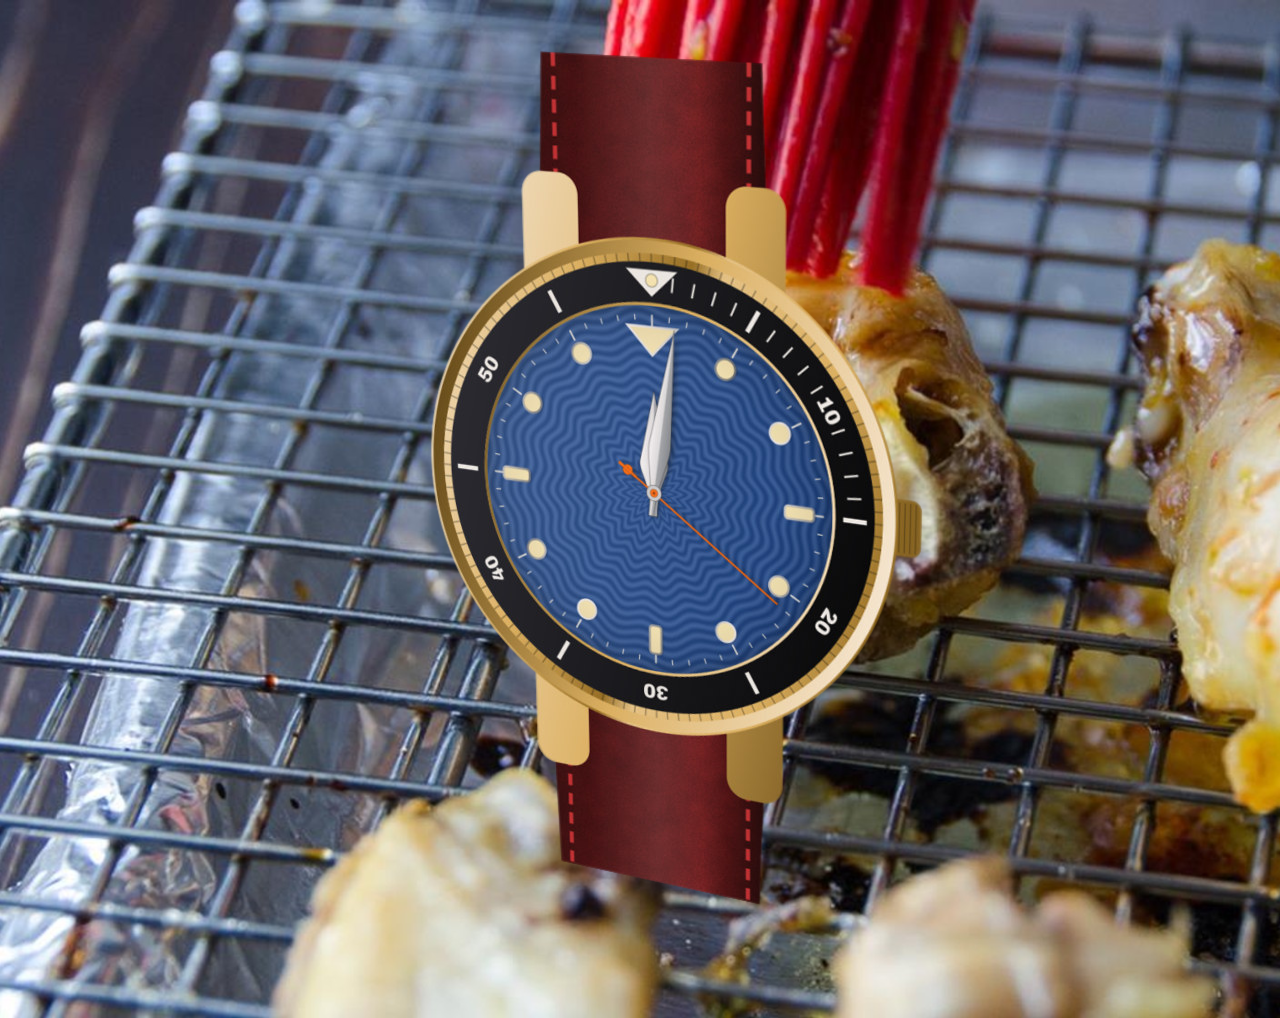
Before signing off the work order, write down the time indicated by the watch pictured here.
12:01:21
